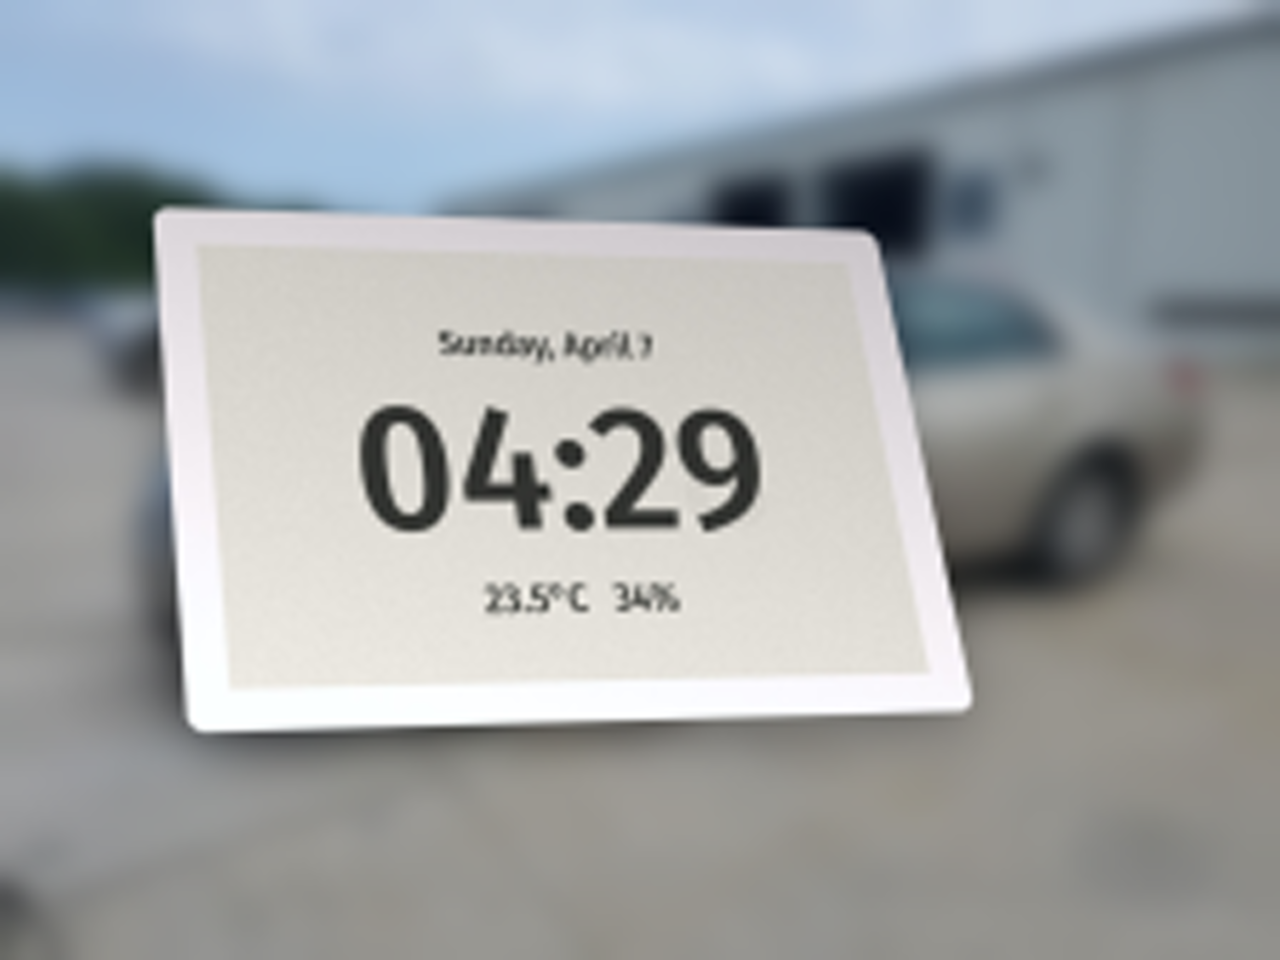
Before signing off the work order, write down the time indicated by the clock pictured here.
4:29
